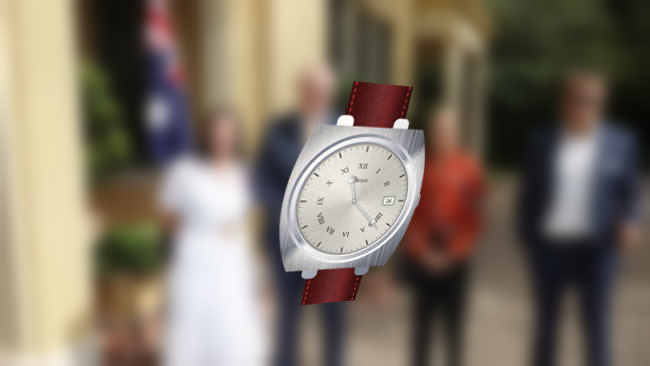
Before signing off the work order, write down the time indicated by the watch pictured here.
11:22
